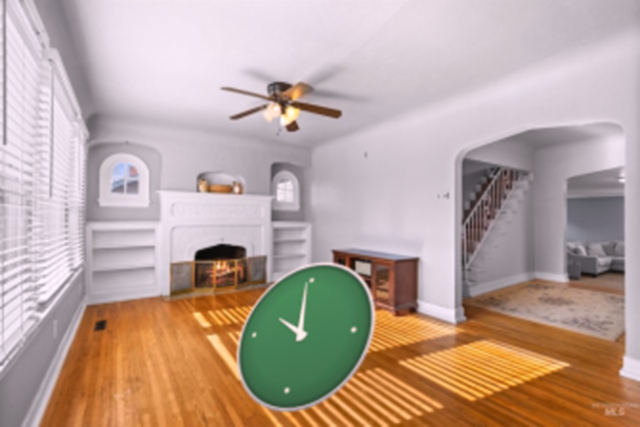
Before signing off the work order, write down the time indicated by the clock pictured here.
9:59
